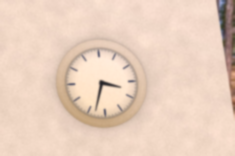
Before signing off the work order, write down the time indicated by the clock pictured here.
3:33
